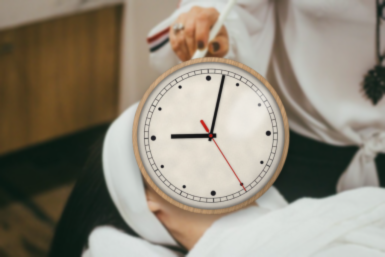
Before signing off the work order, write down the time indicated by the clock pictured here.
9:02:25
